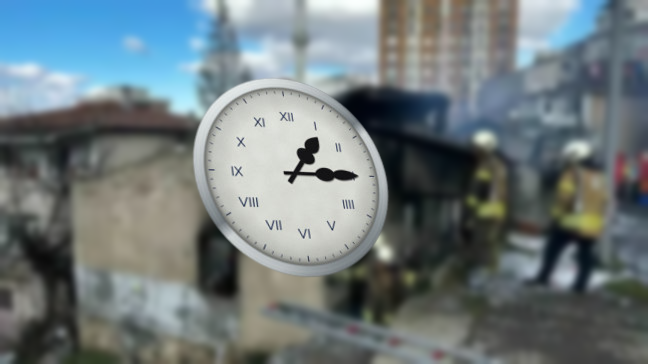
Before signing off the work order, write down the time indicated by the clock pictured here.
1:15
